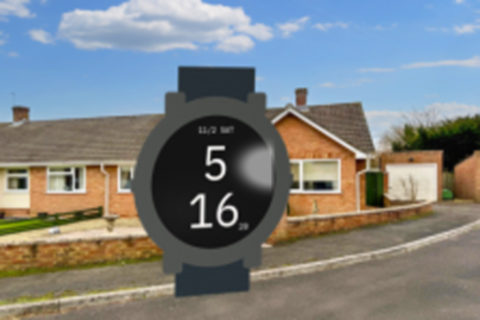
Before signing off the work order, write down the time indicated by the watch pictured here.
5:16
